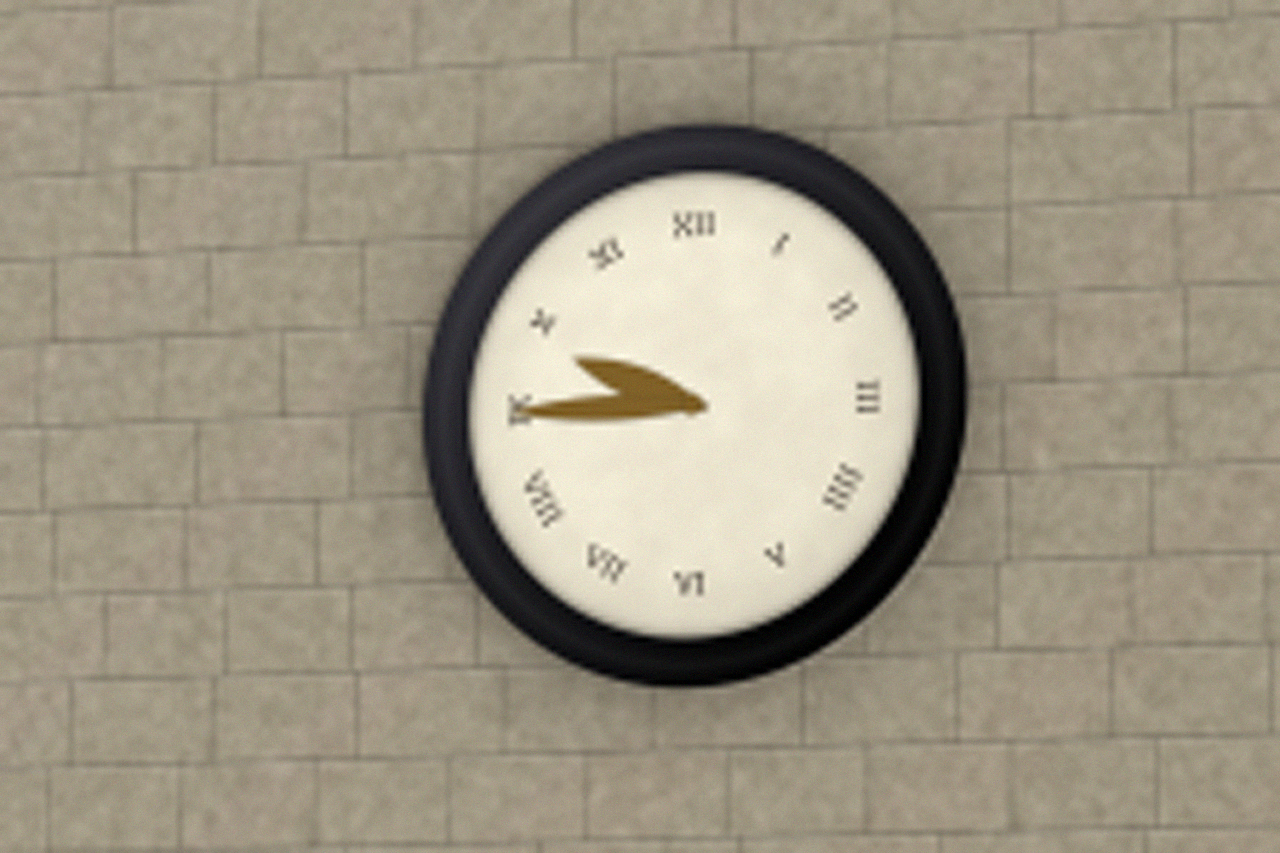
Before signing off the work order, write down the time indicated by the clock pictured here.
9:45
